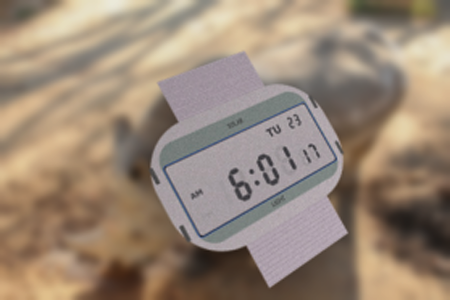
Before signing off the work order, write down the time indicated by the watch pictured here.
6:01:17
